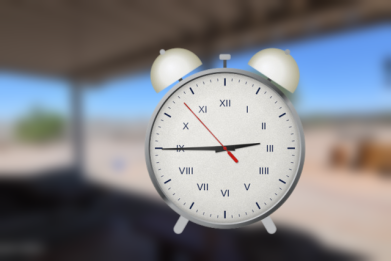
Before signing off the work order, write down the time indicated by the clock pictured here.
2:44:53
